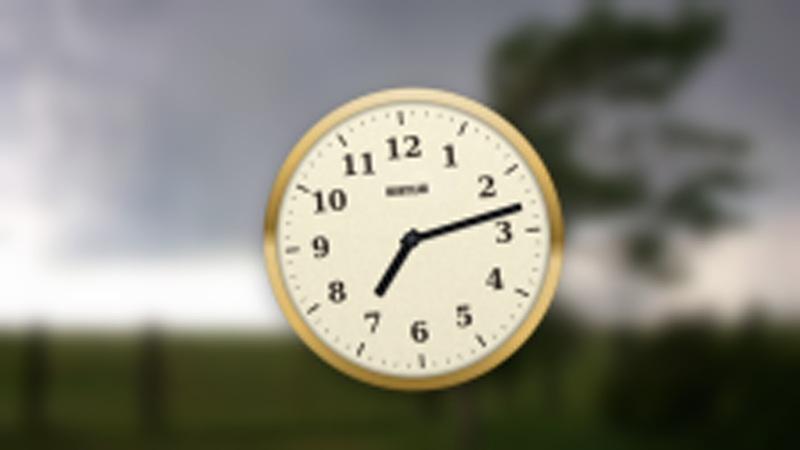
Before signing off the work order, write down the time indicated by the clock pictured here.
7:13
